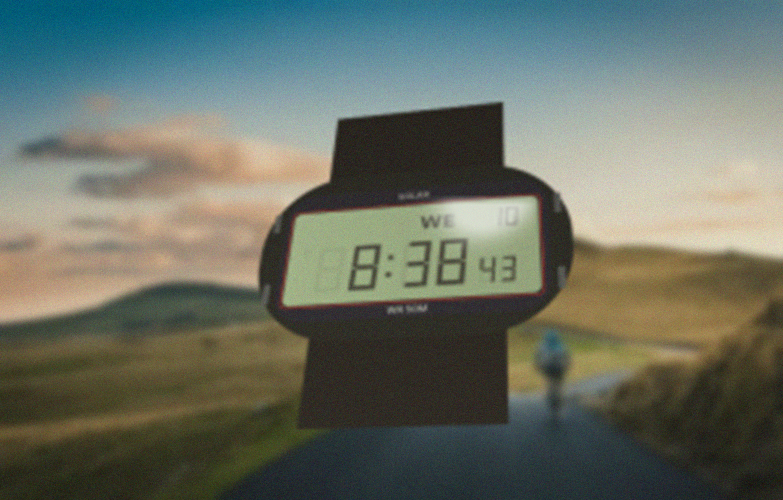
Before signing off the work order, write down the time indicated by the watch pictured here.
8:38:43
